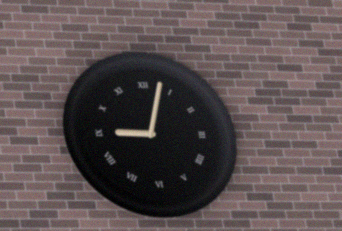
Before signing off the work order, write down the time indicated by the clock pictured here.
9:03
